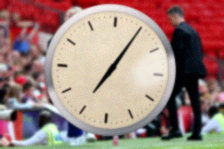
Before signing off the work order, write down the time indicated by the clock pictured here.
7:05
